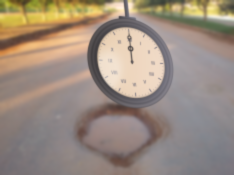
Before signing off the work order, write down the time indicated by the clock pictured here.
12:00
